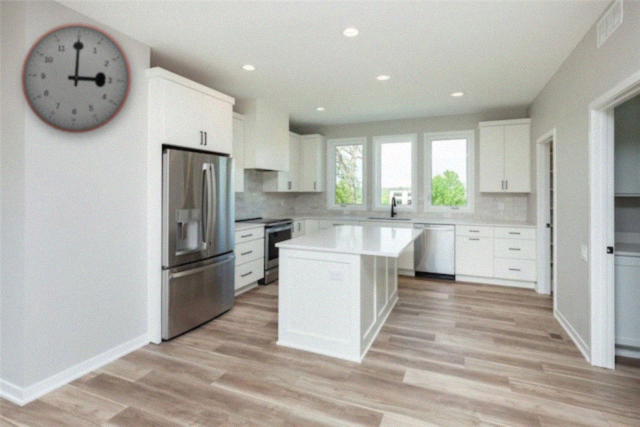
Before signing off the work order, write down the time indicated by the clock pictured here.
3:00
